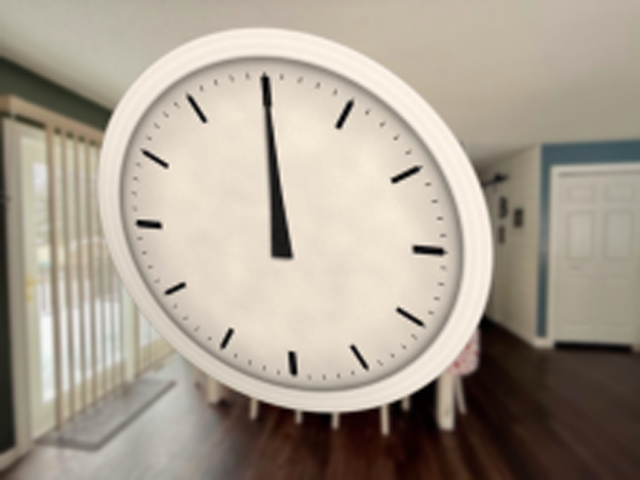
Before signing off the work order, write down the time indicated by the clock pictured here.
12:00
